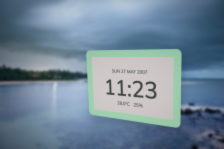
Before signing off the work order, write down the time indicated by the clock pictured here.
11:23
